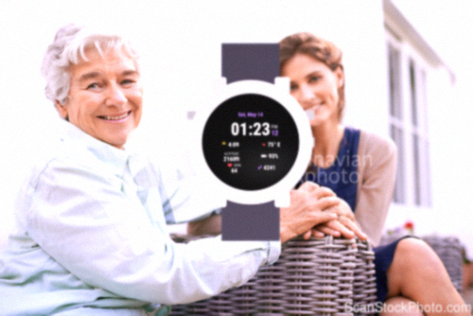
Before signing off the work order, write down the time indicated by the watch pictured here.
1:23
